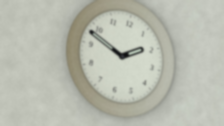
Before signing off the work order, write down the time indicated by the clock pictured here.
1:48
